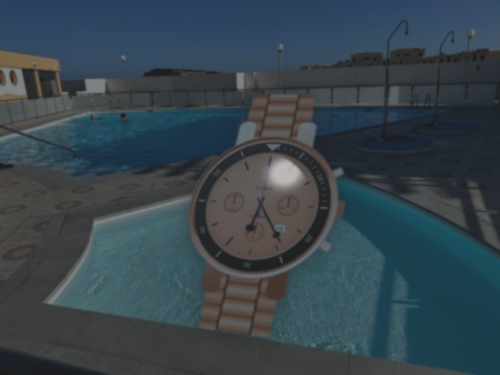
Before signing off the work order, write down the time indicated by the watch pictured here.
6:24
